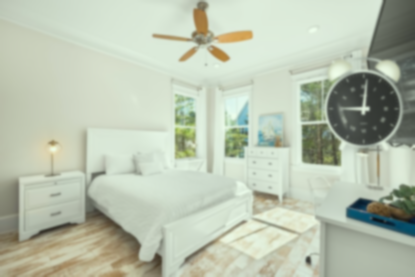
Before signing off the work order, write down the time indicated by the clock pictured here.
9:01
